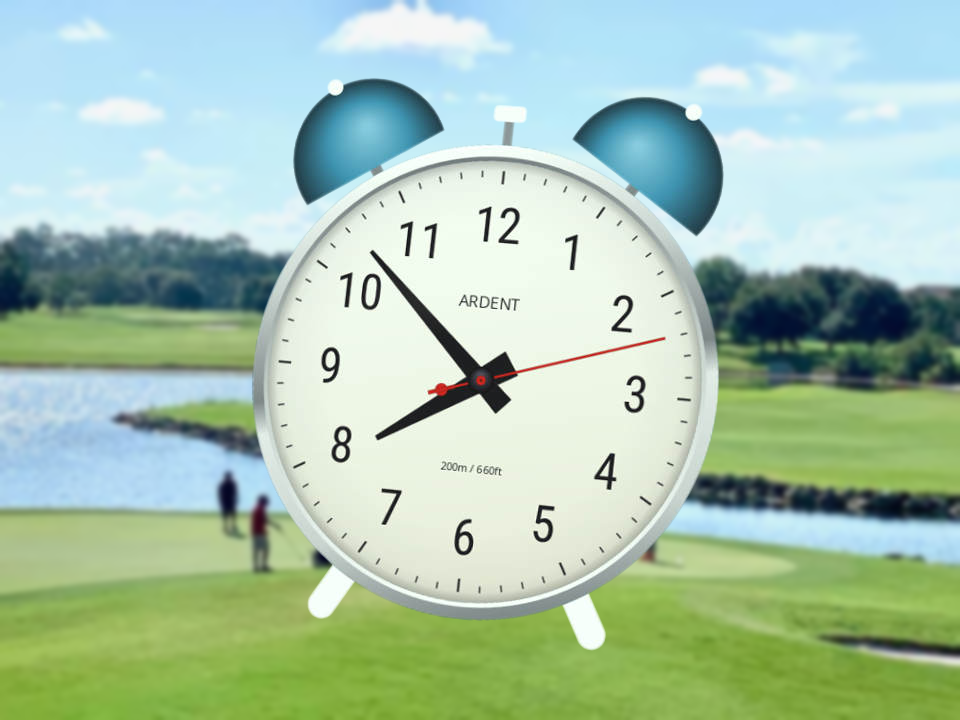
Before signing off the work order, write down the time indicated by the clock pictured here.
7:52:12
